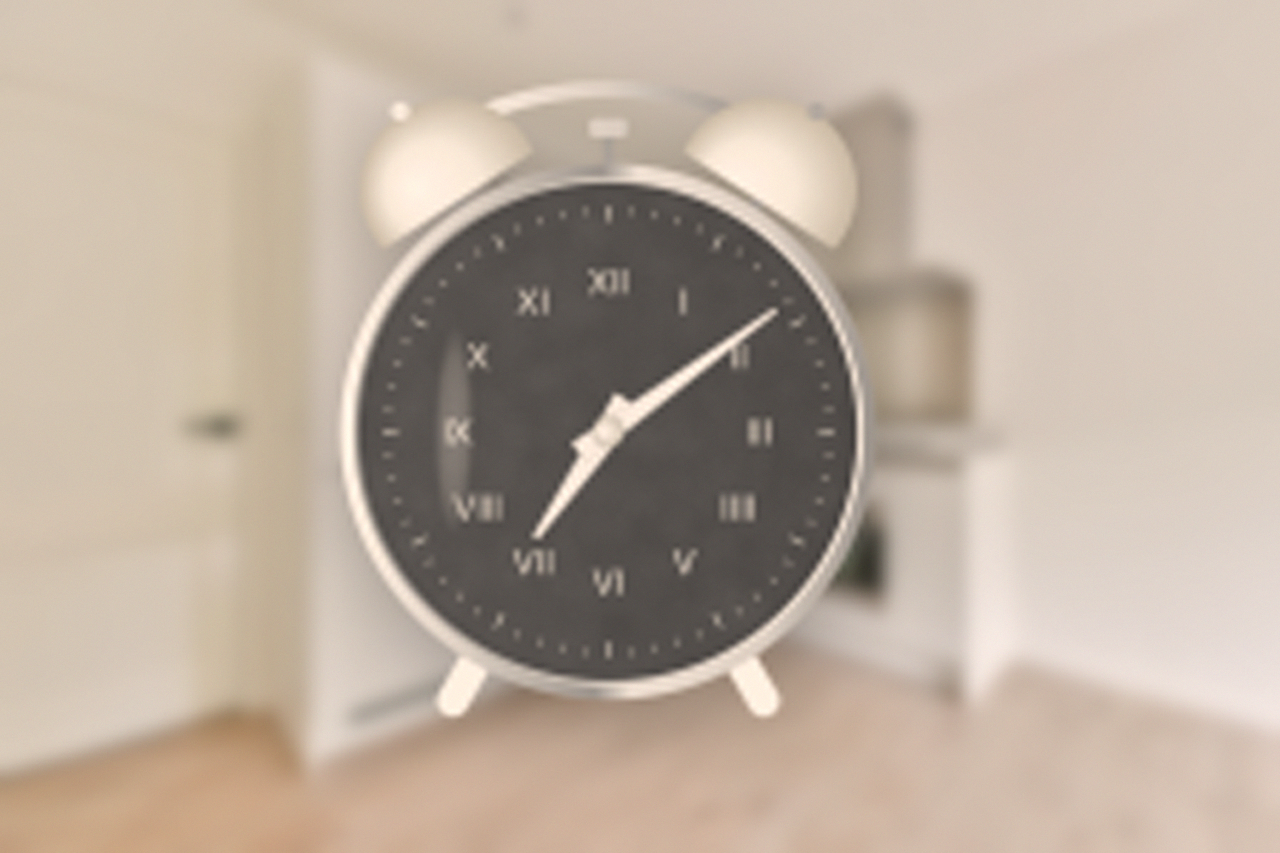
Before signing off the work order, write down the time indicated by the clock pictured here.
7:09
